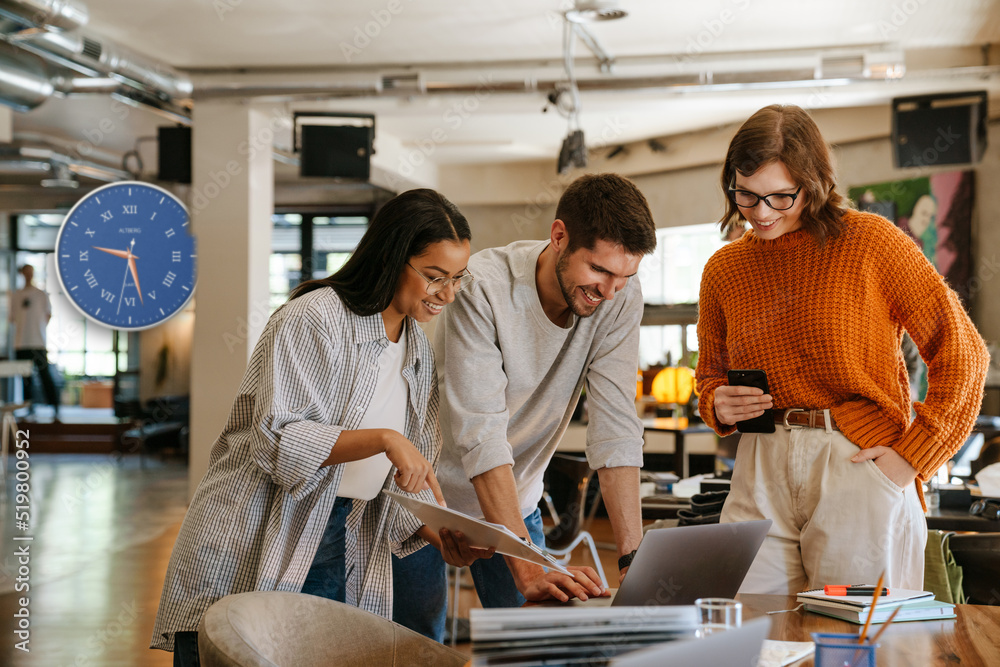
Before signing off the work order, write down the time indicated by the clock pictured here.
9:27:32
